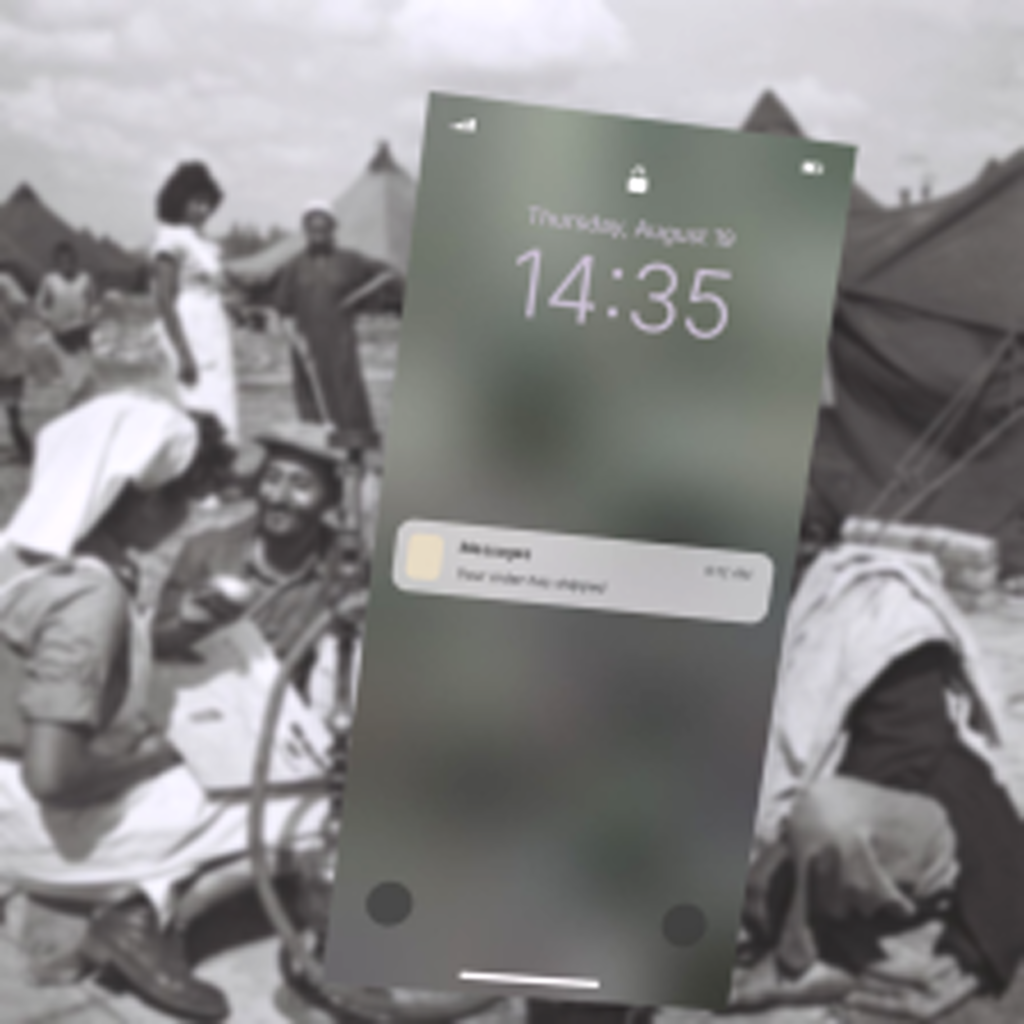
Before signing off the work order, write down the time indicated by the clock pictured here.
14:35
